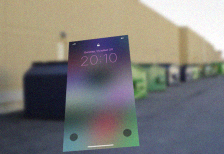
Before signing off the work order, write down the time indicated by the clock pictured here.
20:10
